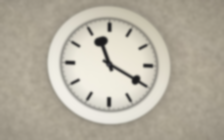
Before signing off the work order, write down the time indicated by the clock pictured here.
11:20
